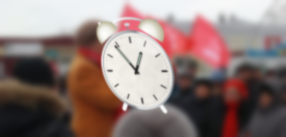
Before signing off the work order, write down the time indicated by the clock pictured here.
12:54
